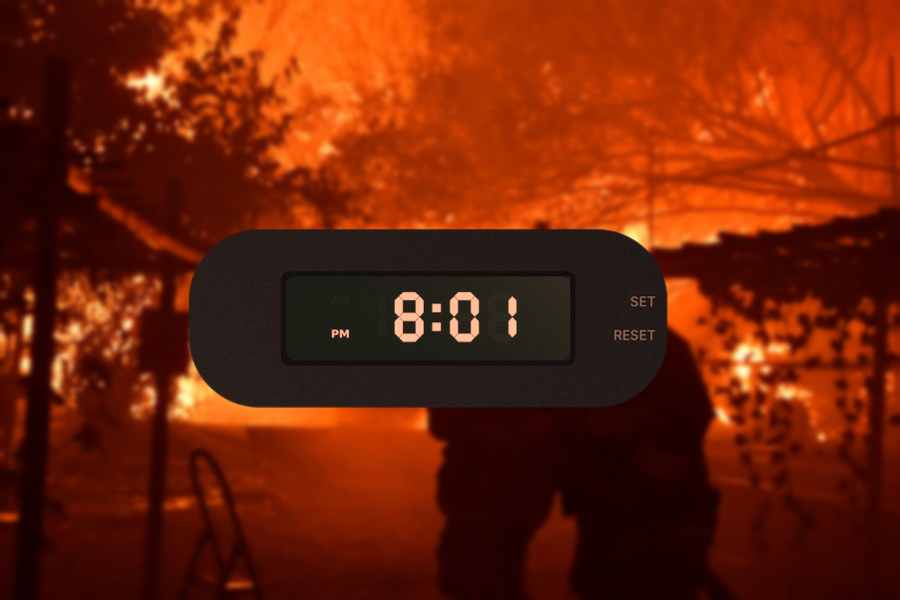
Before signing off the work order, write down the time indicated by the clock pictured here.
8:01
